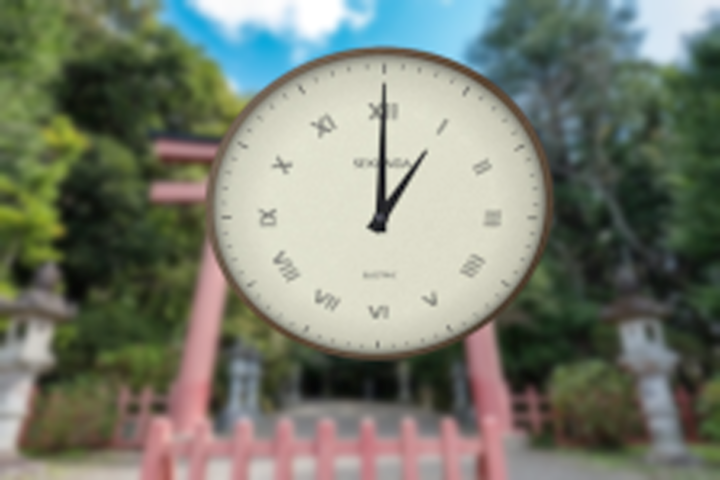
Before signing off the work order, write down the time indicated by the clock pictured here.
1:00
